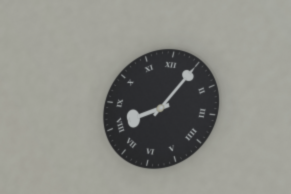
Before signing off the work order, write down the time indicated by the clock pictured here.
8:05
